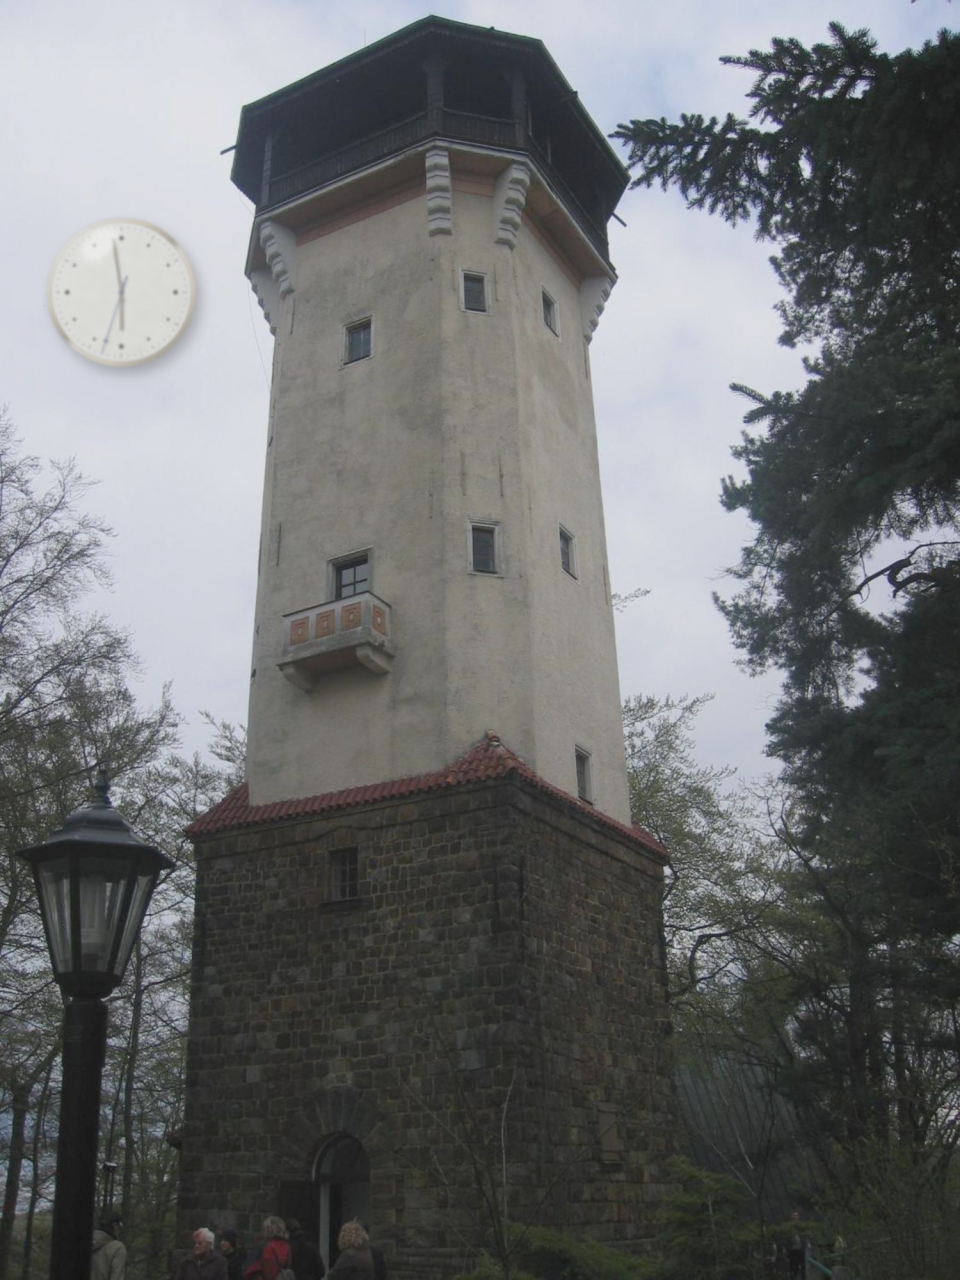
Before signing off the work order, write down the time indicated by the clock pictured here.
5:58:33
